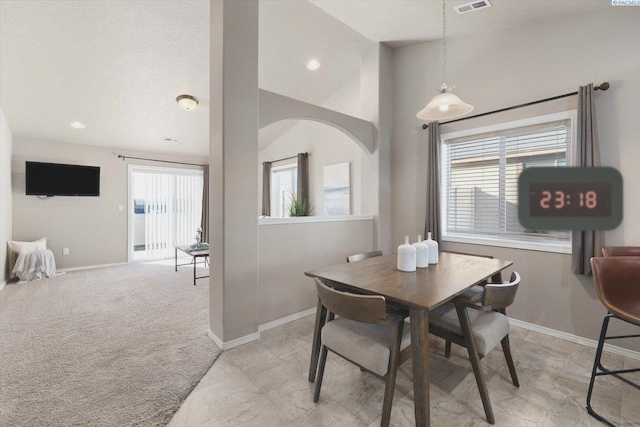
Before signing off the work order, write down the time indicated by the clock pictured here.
23:18
